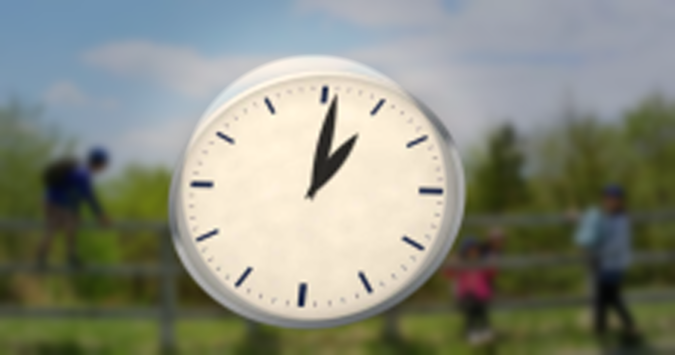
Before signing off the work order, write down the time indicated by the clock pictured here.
1:01
